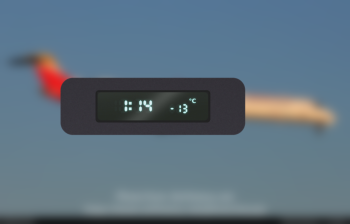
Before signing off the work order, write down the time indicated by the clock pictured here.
1:14
